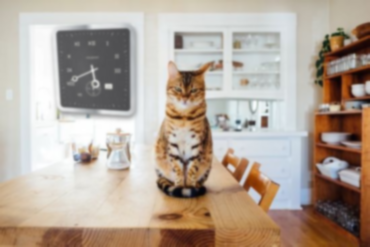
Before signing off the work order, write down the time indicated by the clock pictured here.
5:41
